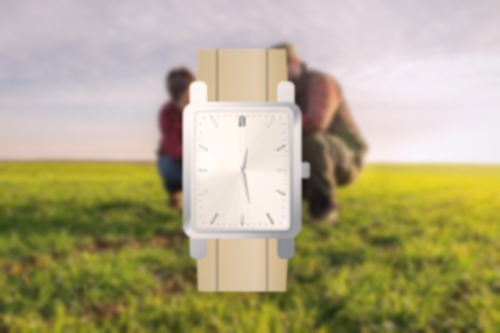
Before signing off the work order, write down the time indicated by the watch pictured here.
12:28
